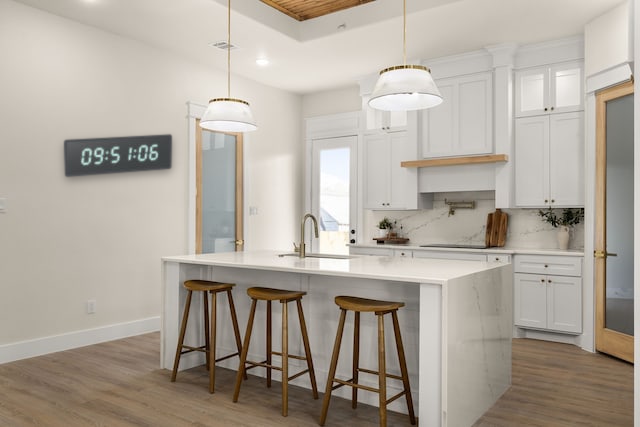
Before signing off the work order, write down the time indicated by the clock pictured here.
9:51:06
